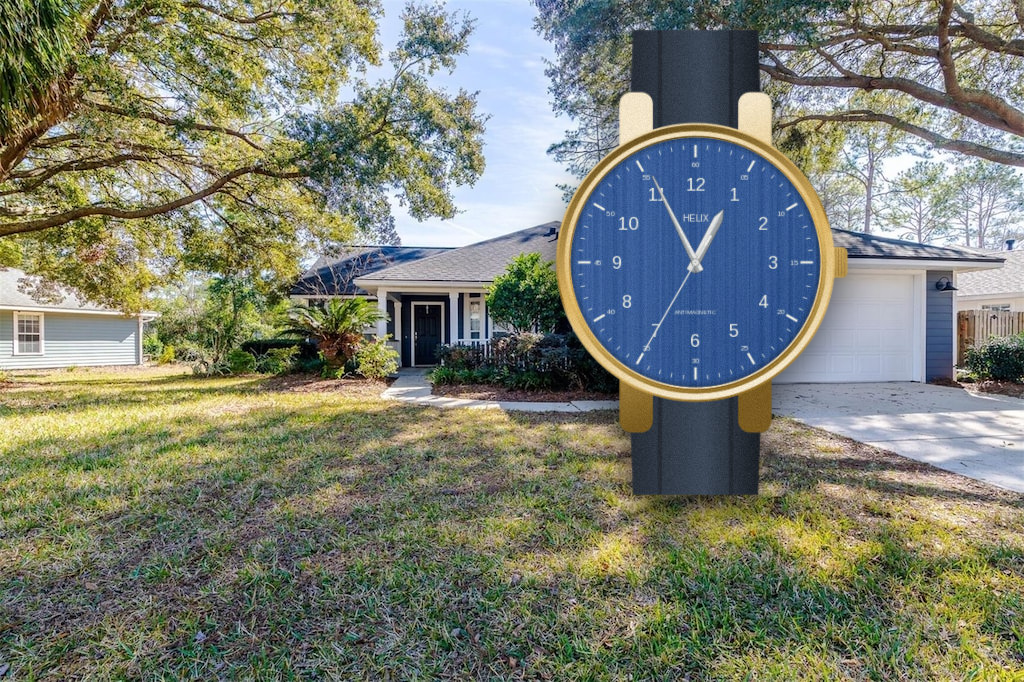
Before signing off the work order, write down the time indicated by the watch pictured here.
12:55:35
